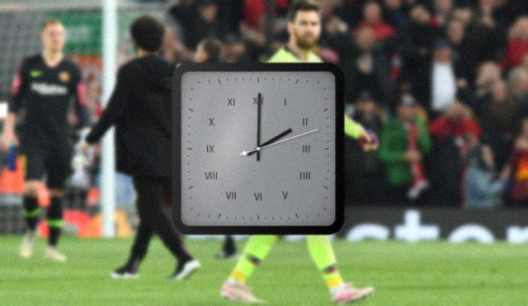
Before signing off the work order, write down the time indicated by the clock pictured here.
2:00:12
